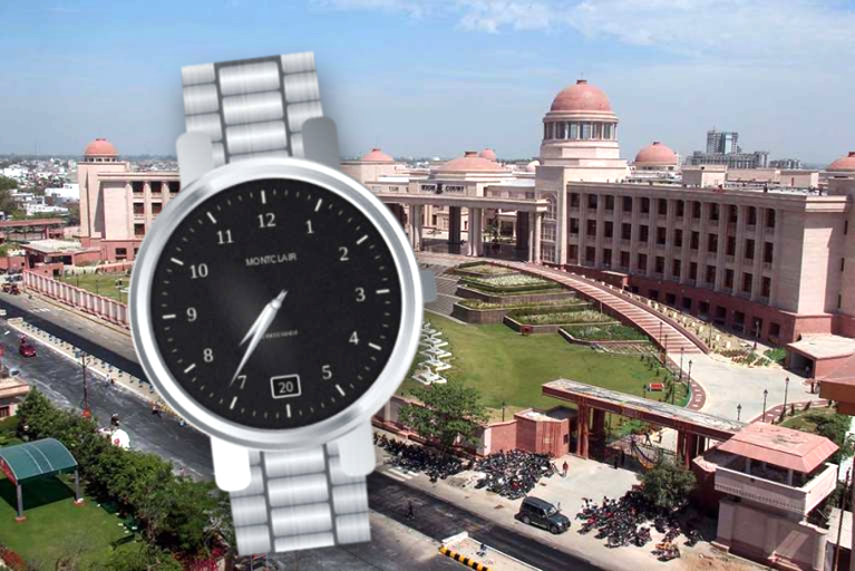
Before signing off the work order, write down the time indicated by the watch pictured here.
7:36
